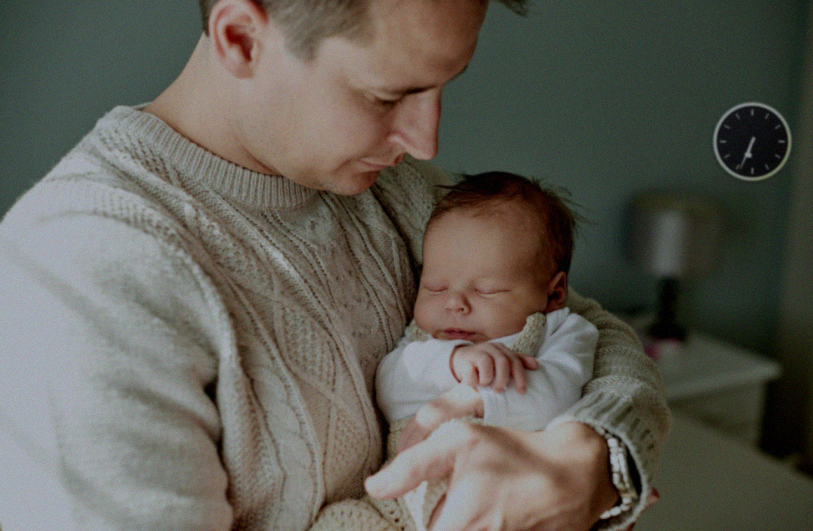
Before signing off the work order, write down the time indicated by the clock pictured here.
6:34
